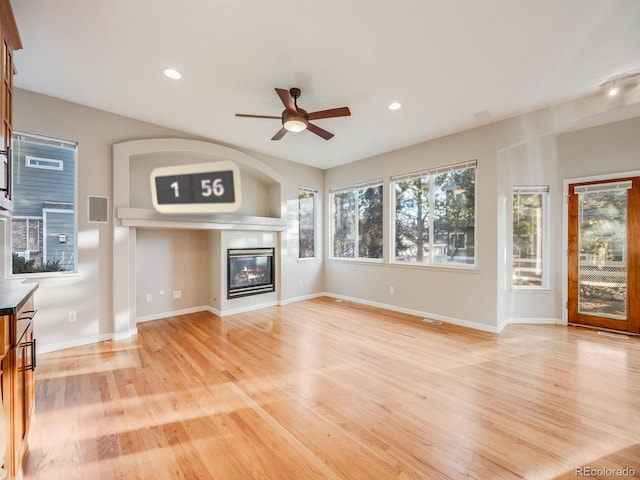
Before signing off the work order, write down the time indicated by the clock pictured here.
1:56
